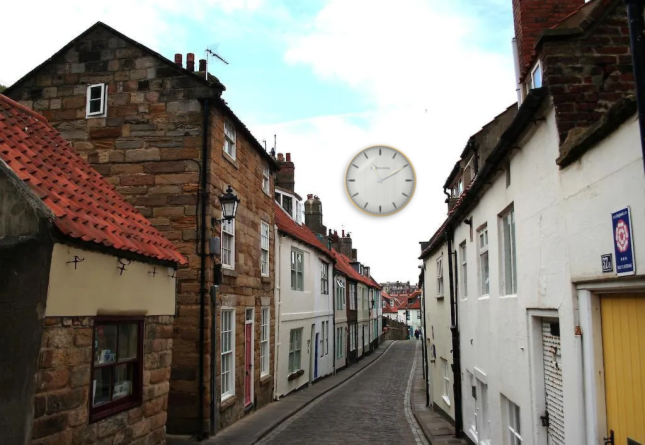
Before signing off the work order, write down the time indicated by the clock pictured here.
11:10
